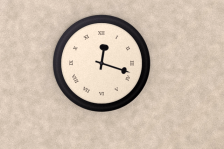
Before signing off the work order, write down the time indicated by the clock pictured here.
12:18
